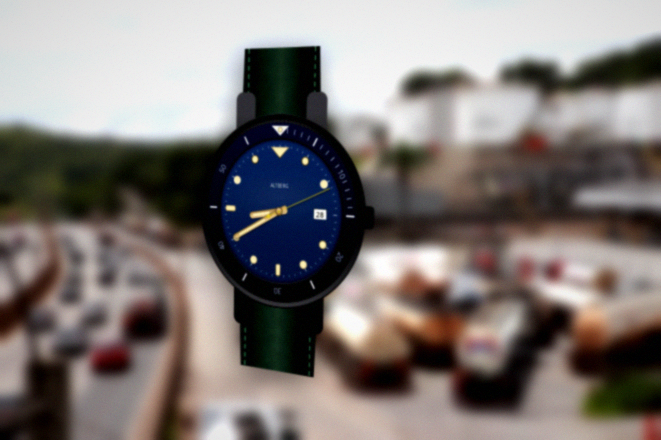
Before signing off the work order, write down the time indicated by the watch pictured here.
8:40:11
